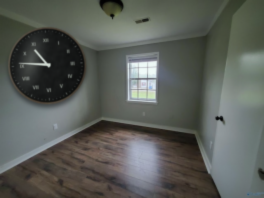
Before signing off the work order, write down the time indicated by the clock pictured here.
10:46
